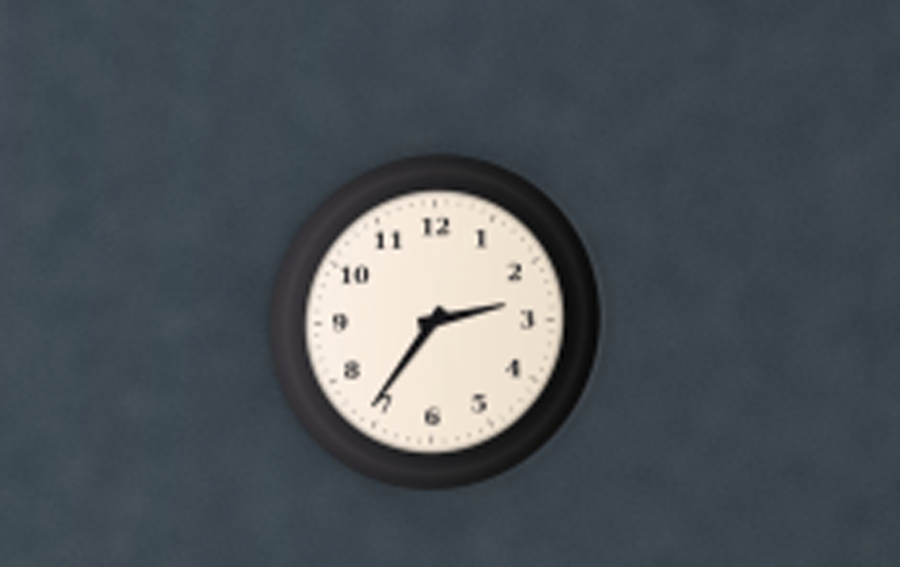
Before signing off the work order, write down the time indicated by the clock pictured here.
2:36
